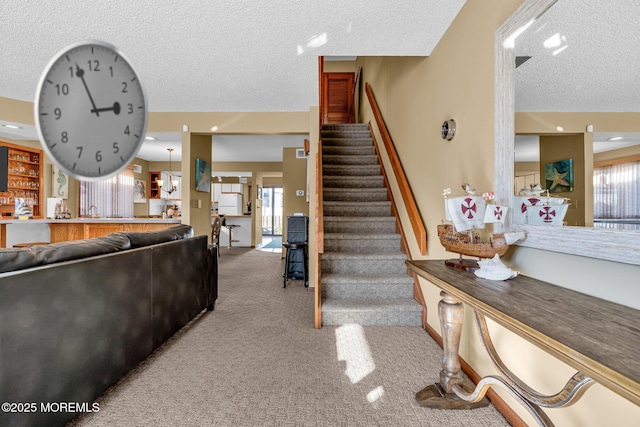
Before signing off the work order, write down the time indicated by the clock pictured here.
2:56
